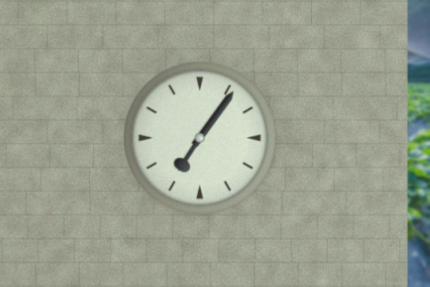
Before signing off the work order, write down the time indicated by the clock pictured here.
7:06
